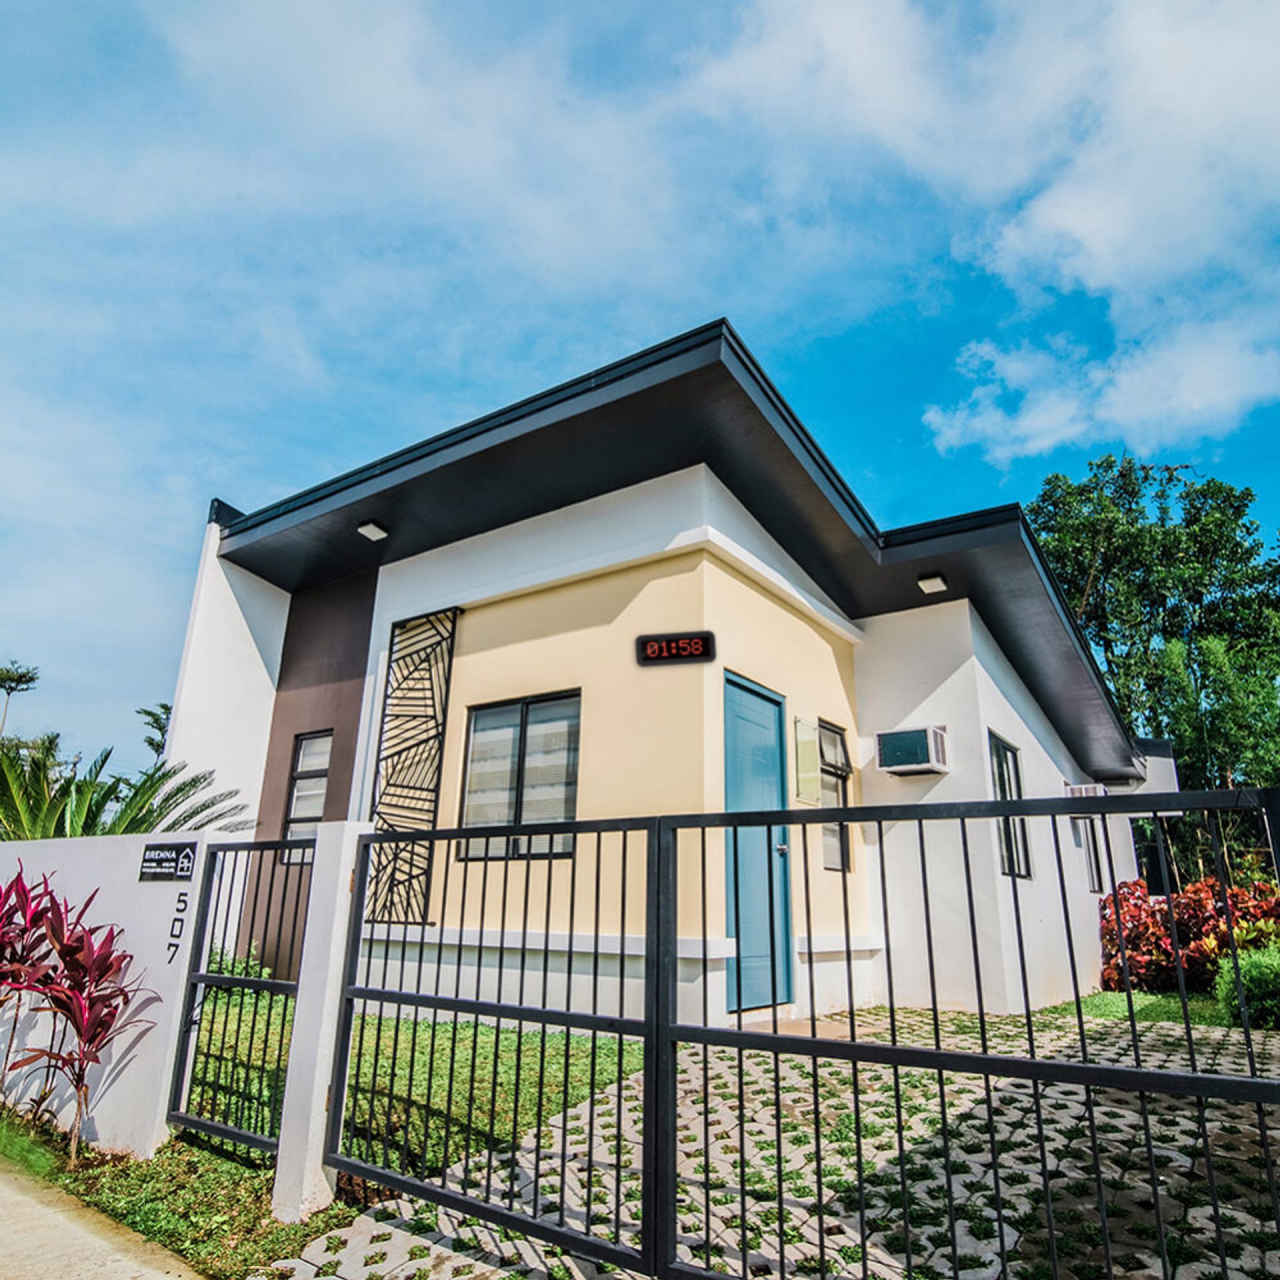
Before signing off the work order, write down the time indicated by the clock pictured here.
1:58
